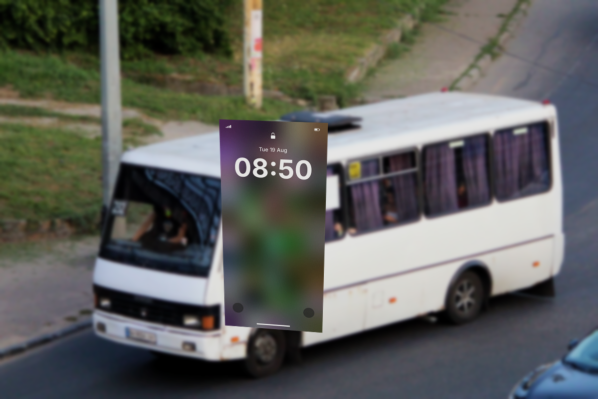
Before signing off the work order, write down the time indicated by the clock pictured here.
8:50
